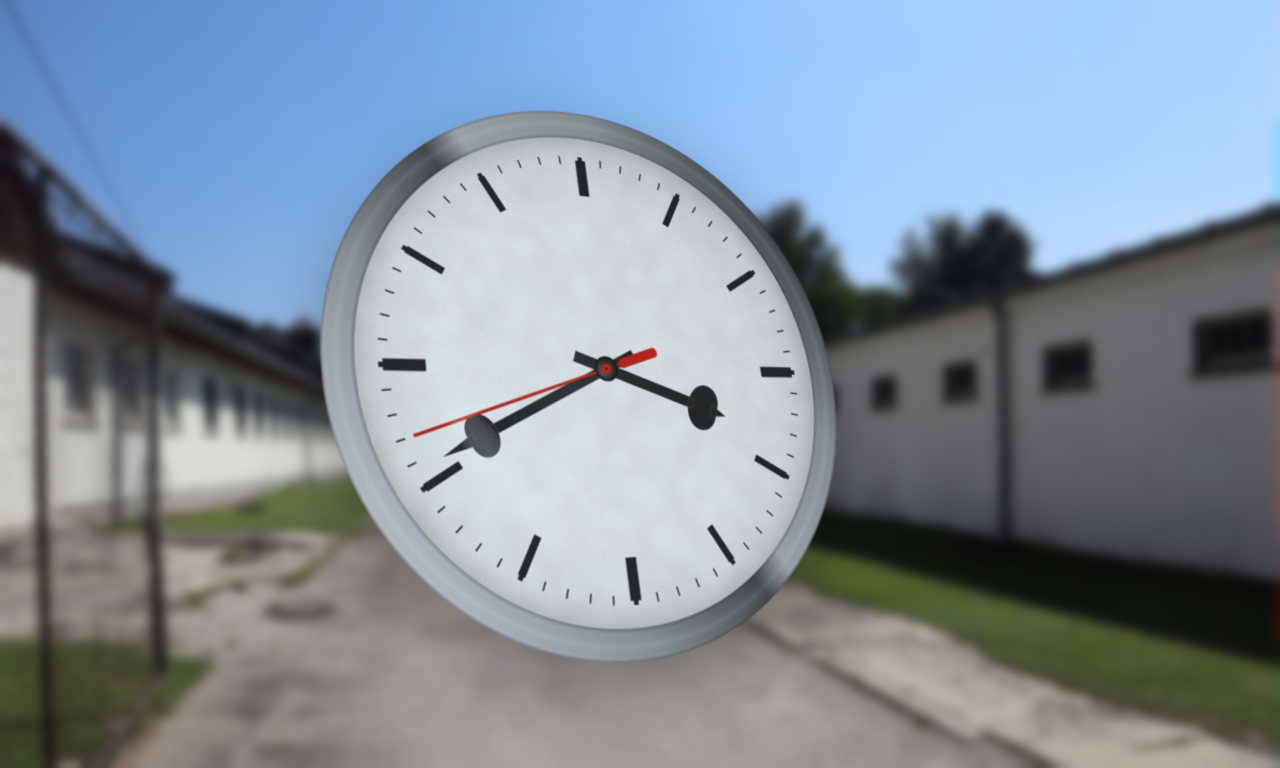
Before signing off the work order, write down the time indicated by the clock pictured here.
3:40:42
